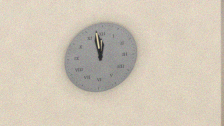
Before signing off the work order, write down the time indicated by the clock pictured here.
11:58
